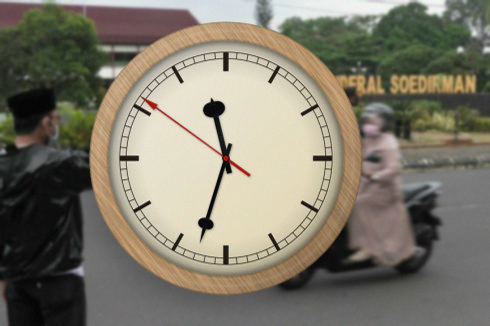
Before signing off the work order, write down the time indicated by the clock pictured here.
11:32:51
